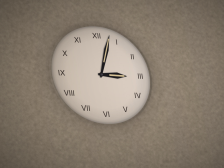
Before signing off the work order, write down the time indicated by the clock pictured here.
3:03
